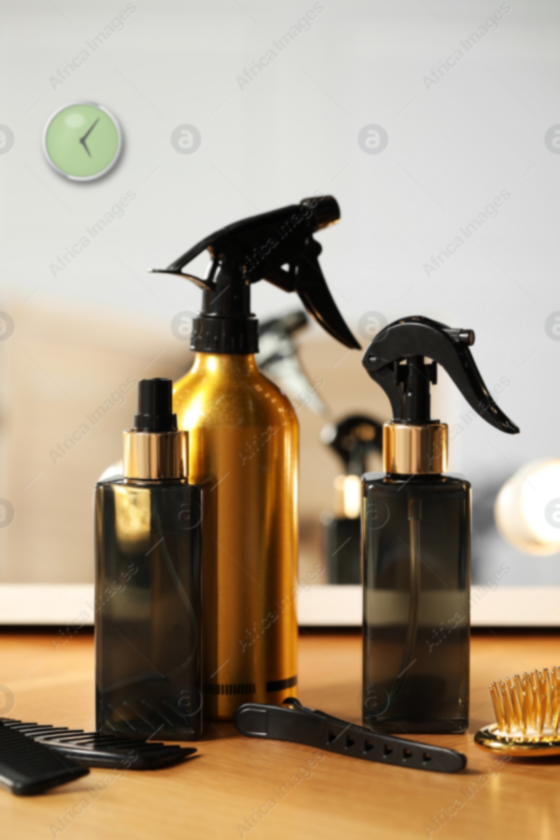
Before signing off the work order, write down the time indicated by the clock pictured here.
5:06
